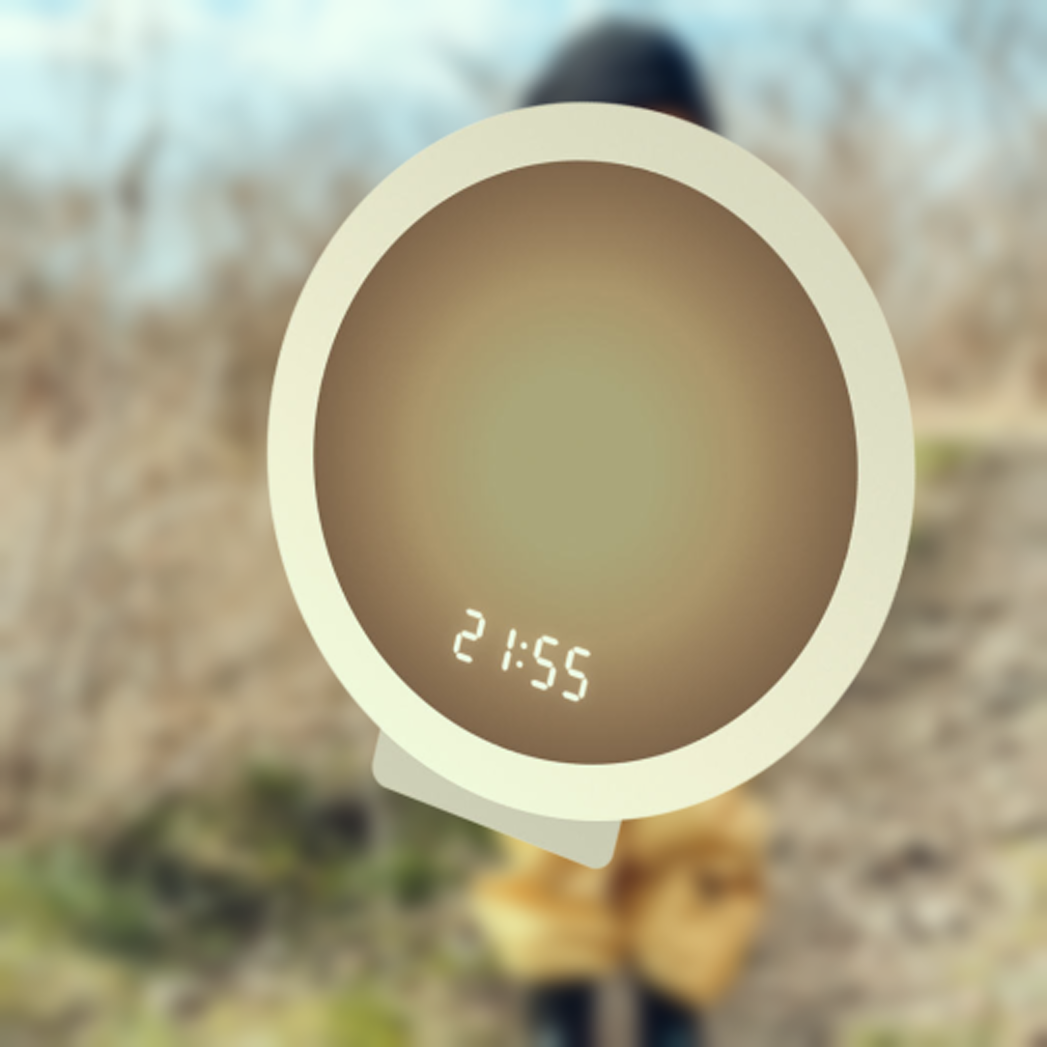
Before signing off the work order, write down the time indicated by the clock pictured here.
21:55
